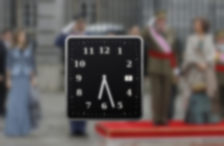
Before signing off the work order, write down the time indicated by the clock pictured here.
6:27
